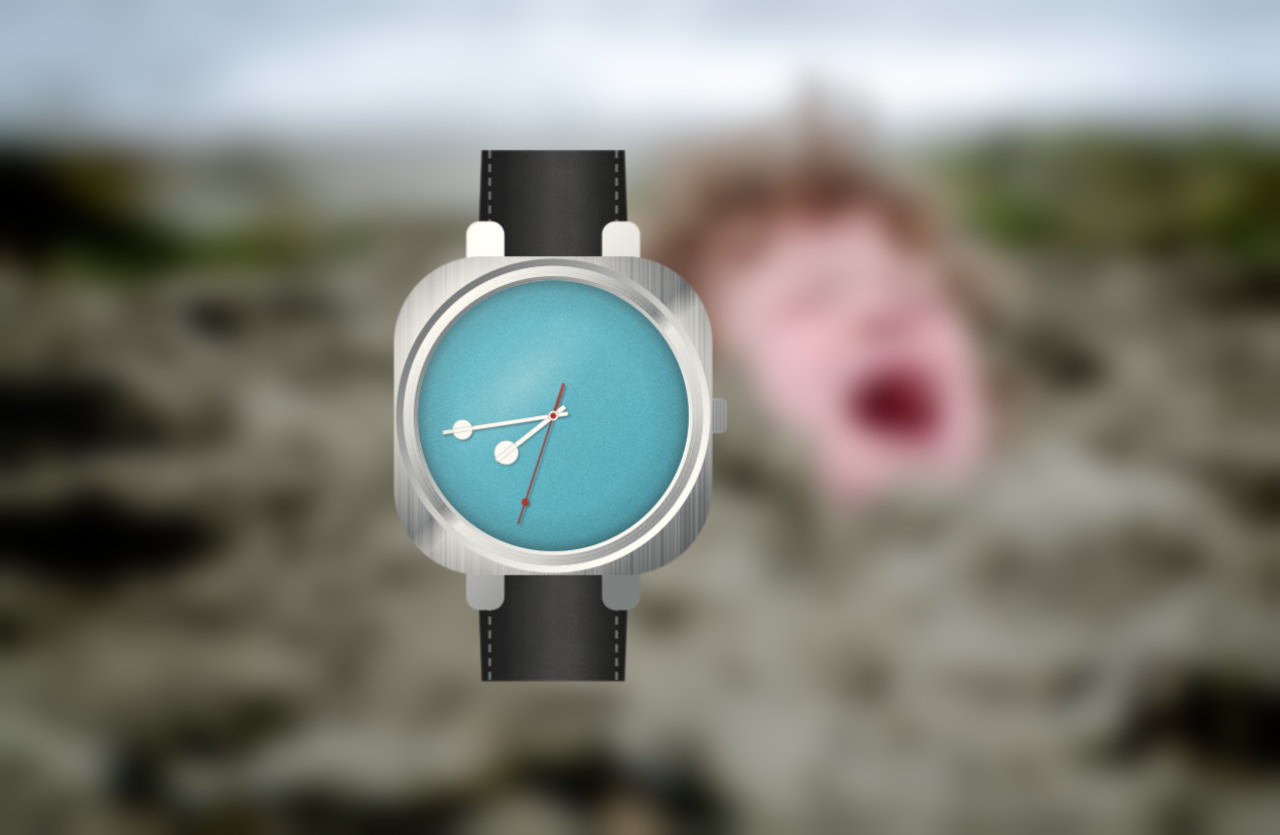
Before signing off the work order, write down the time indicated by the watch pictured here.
7:43:33
